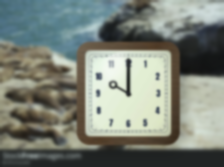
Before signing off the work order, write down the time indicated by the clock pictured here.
10:00
